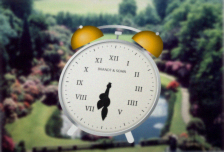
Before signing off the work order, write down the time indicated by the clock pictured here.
6:30
